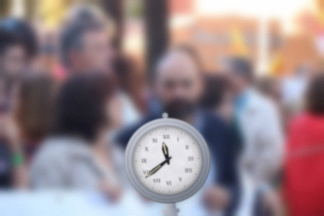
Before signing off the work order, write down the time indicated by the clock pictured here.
11:39
